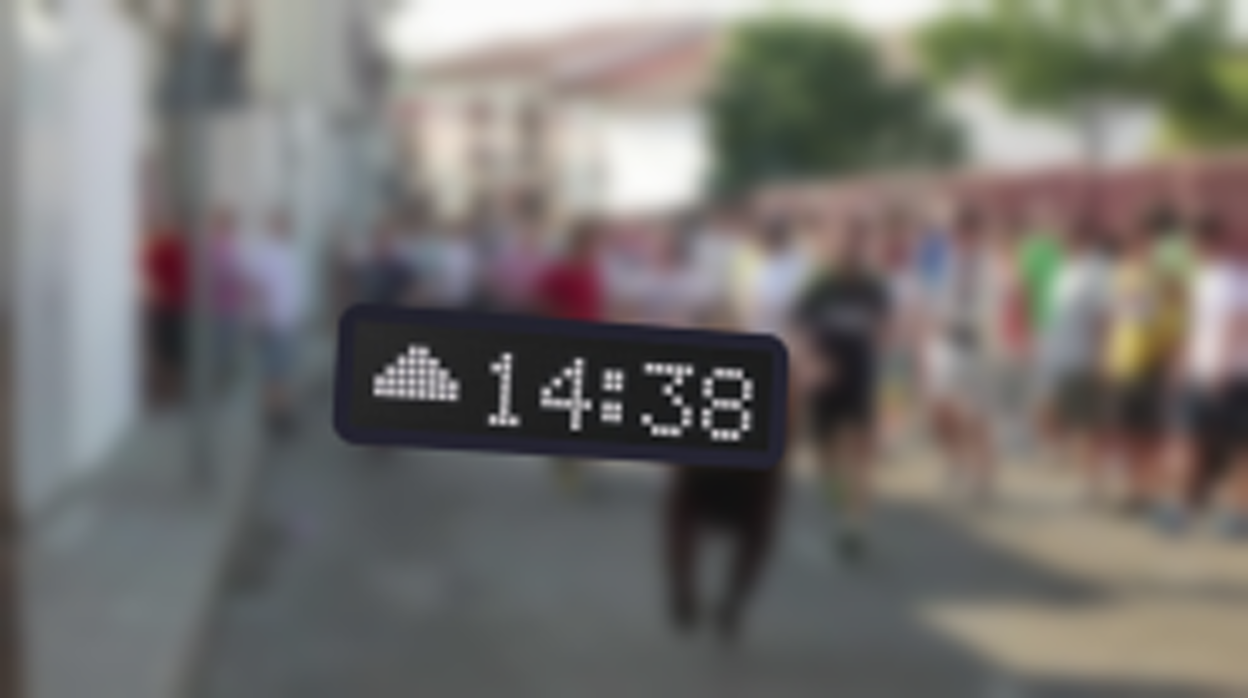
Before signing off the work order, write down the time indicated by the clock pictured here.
14:38
